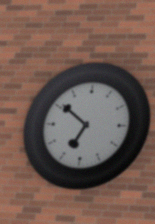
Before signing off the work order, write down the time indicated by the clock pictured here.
6:51
